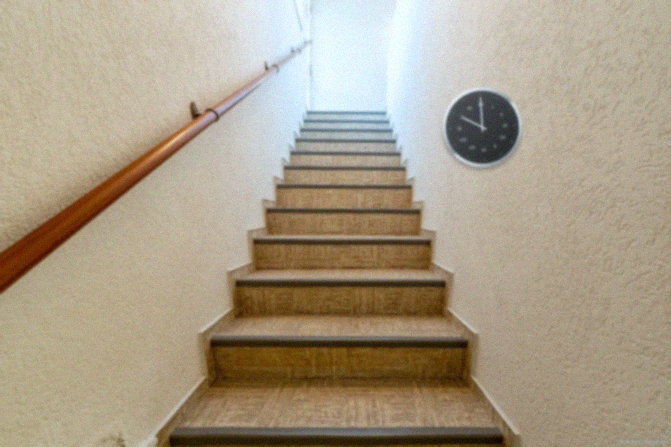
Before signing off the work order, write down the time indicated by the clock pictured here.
10:00
